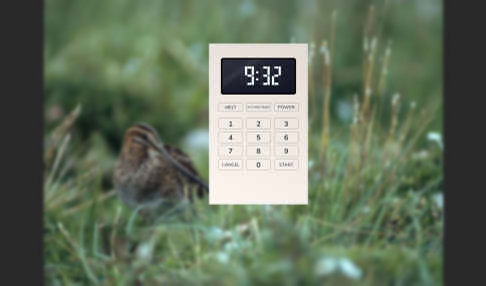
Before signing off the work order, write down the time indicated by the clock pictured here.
9:32
